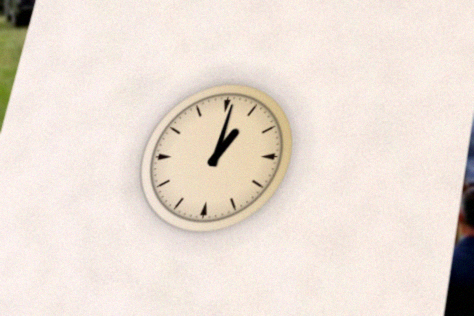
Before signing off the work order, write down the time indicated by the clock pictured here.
1:01
